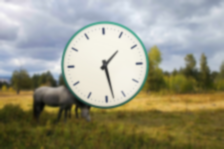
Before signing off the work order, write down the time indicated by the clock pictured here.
1:28
